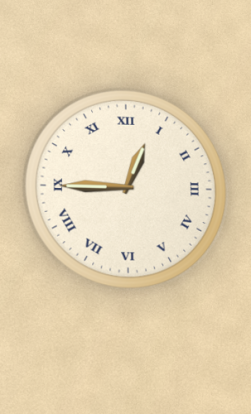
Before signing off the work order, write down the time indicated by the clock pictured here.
12:45
